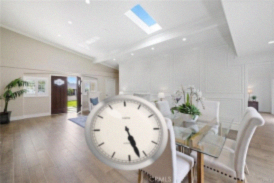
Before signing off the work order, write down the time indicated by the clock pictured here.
5:27
